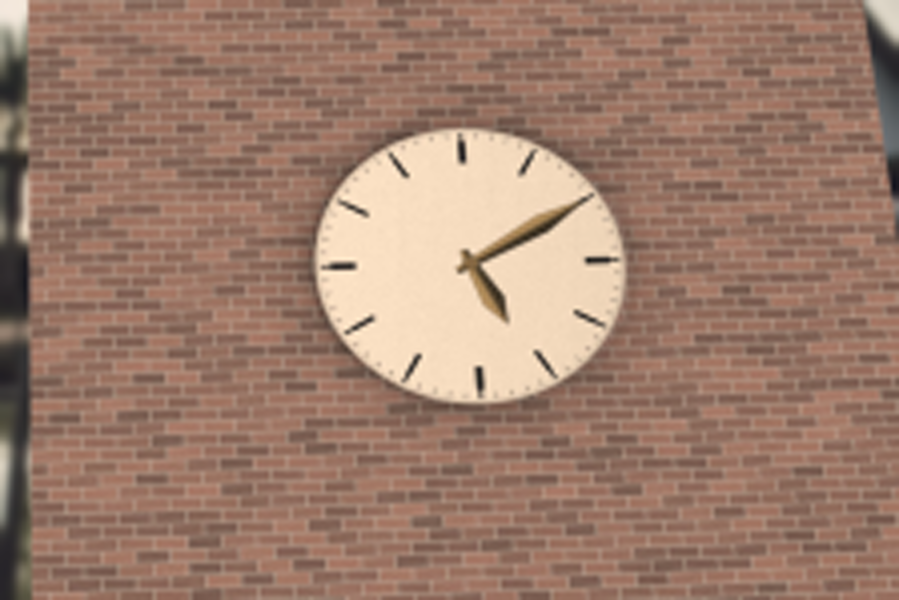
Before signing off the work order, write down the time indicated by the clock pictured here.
5:10
